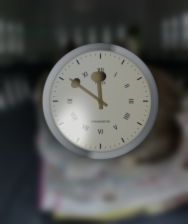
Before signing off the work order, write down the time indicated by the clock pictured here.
11:51
